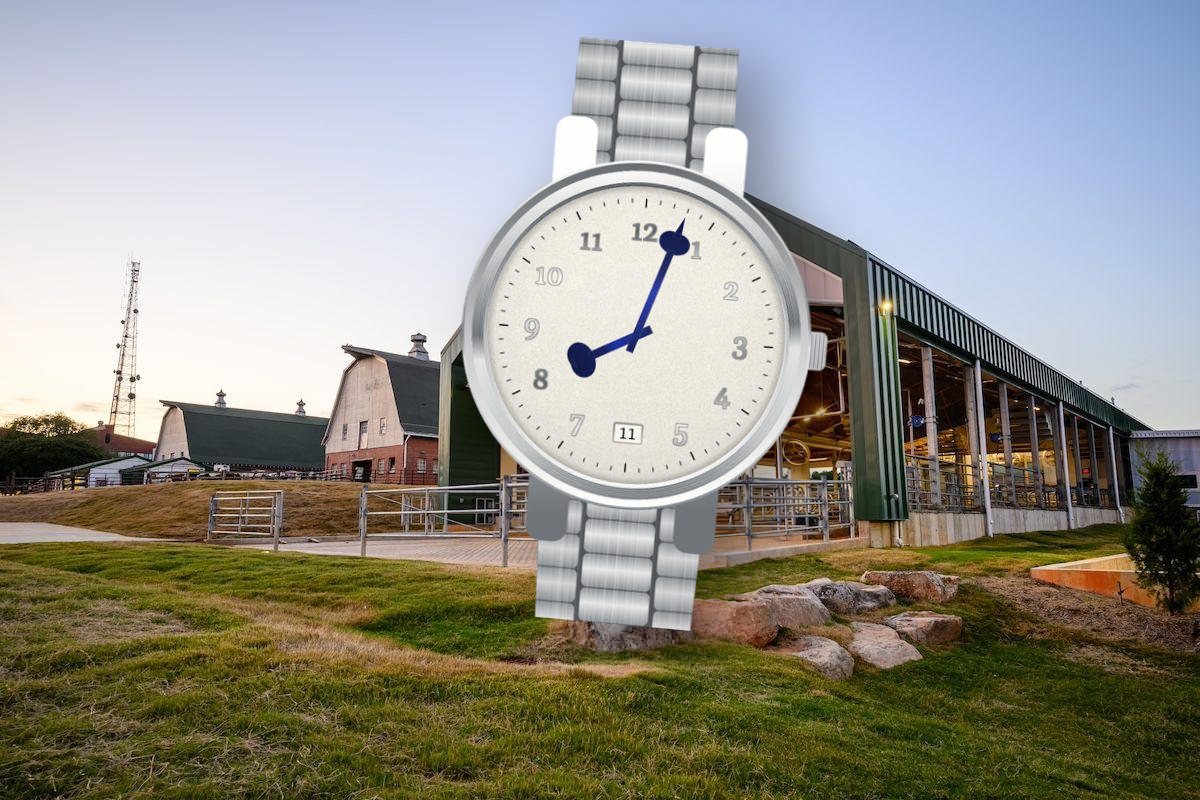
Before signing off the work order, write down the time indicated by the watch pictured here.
8:03
